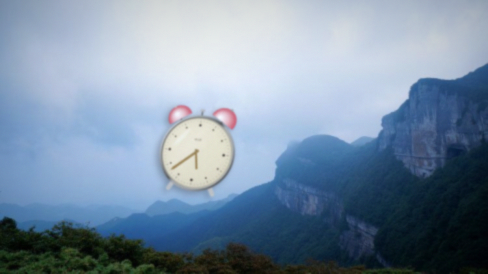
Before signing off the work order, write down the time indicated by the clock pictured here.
5:38
